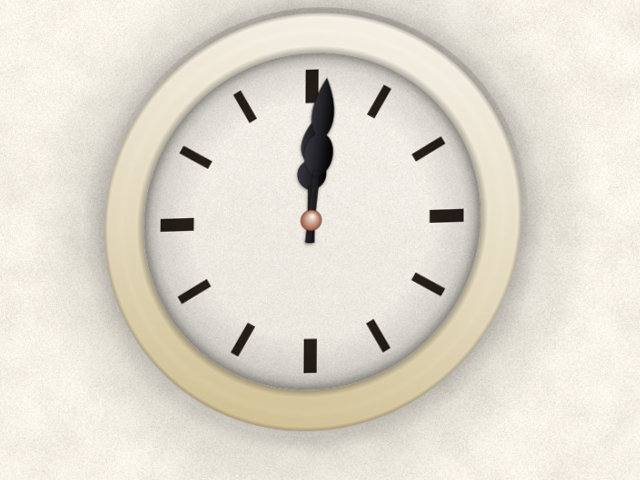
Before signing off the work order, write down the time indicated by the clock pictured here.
12:01
